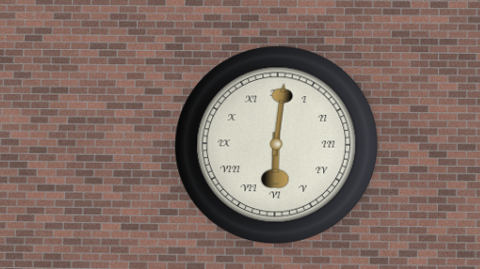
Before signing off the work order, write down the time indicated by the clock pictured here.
6:01
